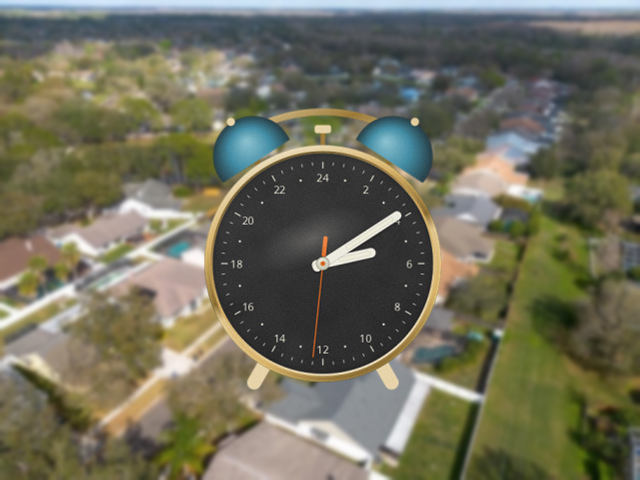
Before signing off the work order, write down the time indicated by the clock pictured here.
5:09:31
